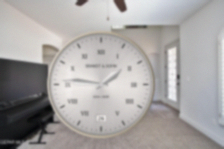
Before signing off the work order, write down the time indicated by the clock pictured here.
1:46
